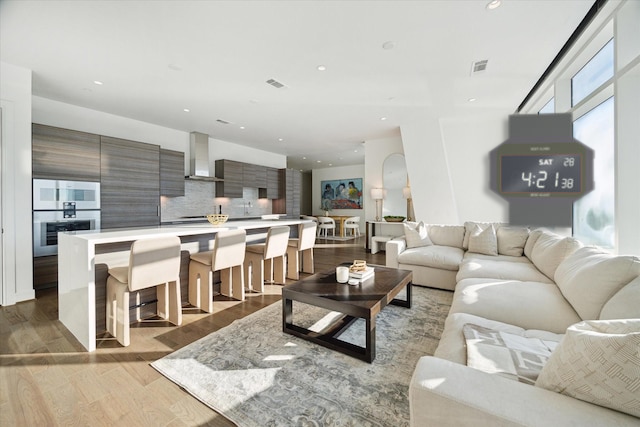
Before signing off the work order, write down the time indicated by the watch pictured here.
4:21
